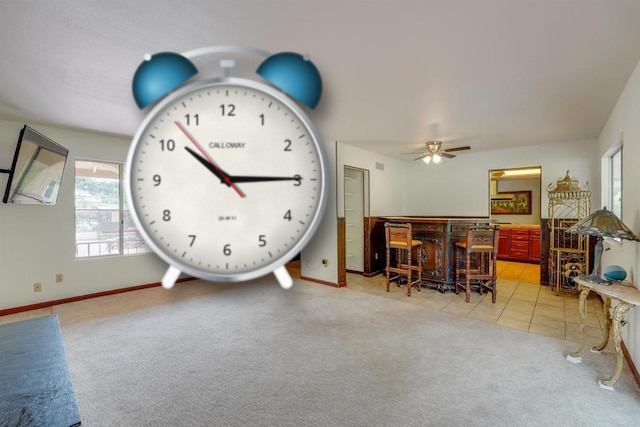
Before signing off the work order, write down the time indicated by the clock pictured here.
10:14:53
